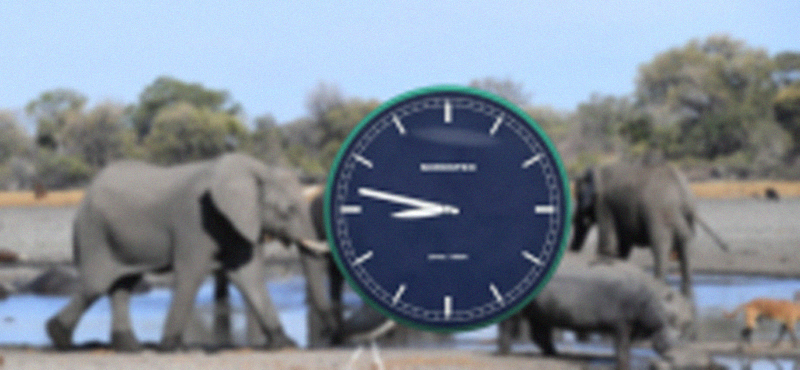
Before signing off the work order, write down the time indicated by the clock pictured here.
8:47
